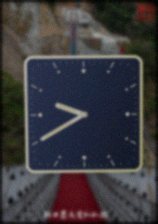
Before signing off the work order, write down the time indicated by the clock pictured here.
9:40
